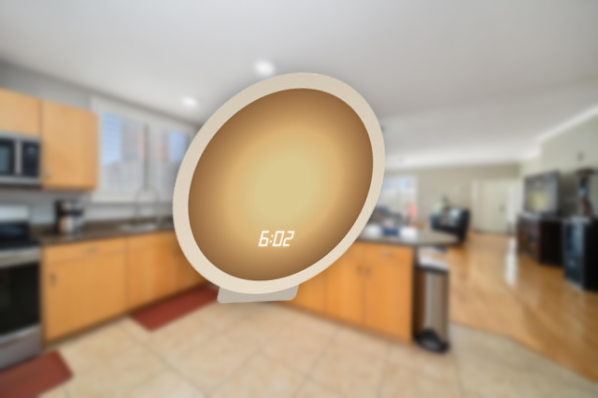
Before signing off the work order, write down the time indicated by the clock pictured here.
6:02
